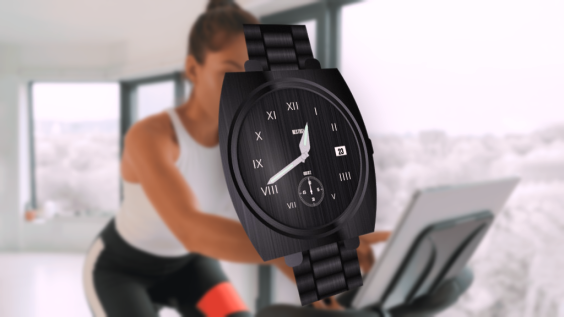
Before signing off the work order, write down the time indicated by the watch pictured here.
12:41
